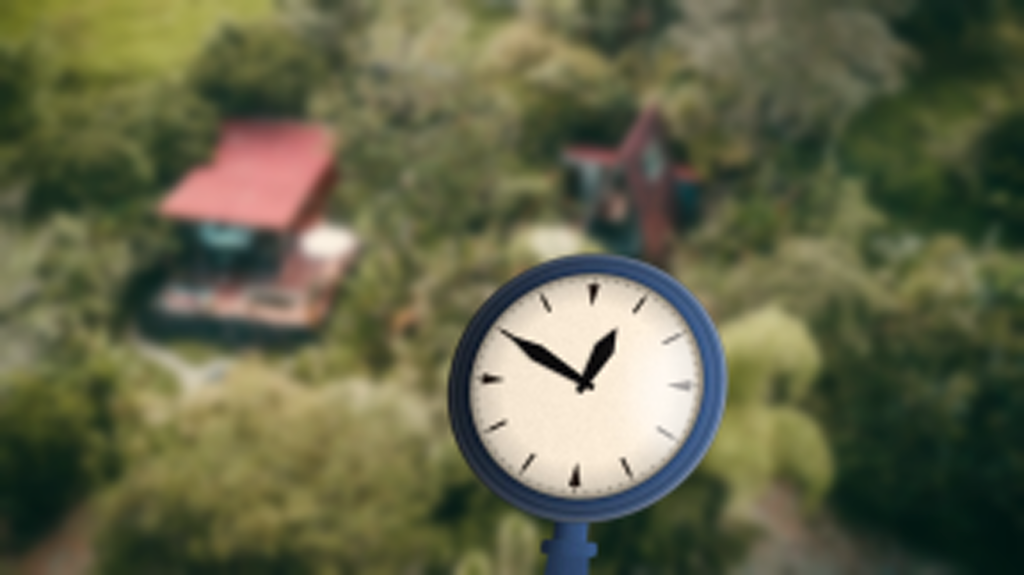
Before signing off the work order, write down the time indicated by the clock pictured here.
12:50
